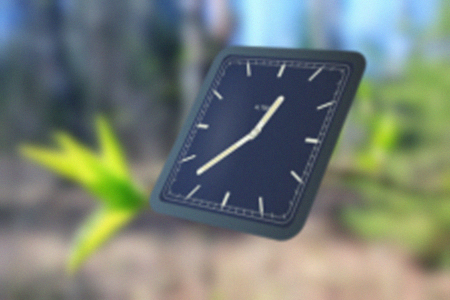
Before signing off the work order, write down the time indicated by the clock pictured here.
12:37
